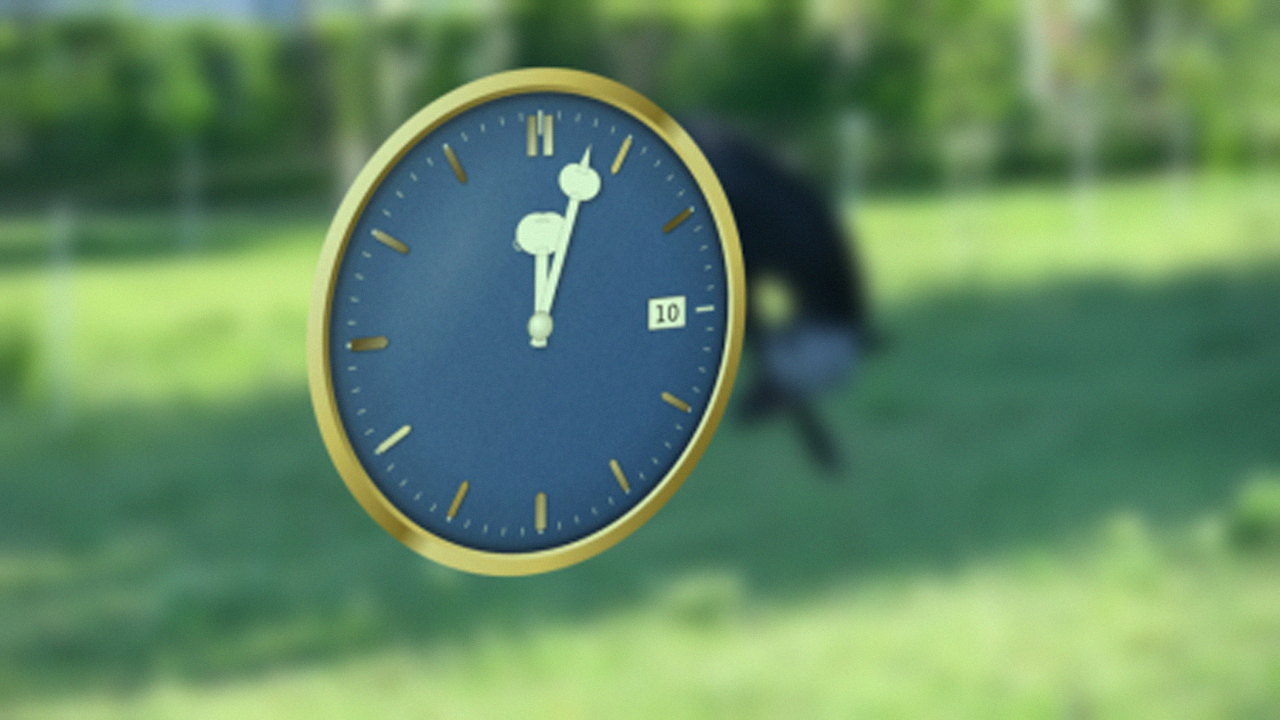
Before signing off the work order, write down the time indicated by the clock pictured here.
12:03
